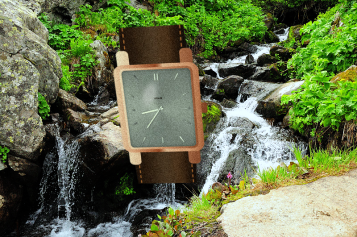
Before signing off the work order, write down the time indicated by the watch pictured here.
8:36
